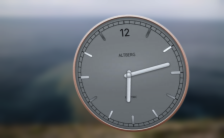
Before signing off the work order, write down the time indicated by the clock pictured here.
6:13
